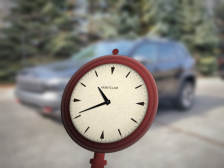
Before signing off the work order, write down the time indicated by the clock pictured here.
10:41
